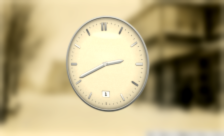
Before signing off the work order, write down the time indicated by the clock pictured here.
2:41
